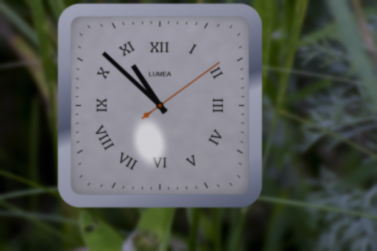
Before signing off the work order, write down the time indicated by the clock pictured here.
10:52:09
